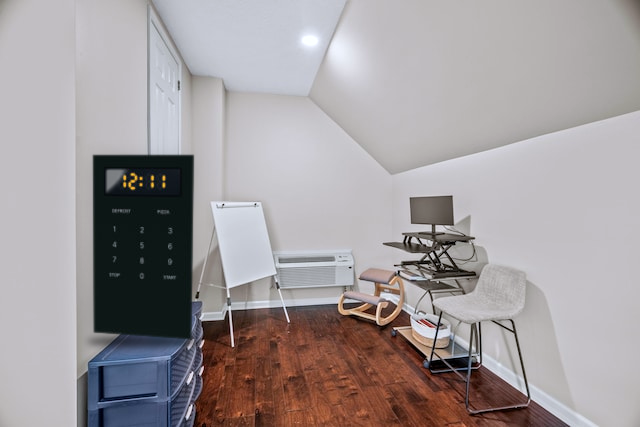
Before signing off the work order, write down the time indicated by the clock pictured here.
12:11
